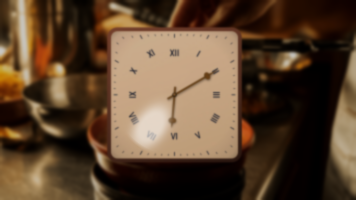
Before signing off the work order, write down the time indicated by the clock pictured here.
6:10
